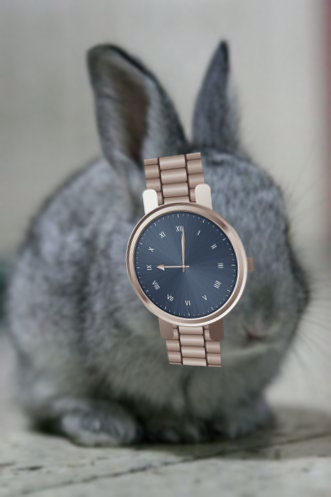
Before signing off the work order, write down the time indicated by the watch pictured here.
9:01
